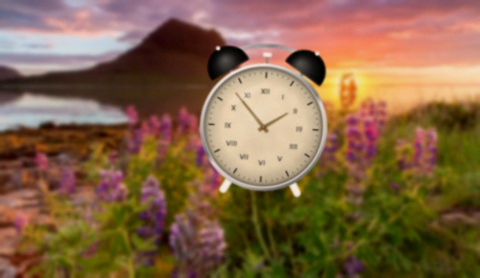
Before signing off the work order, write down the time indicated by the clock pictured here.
1:53
